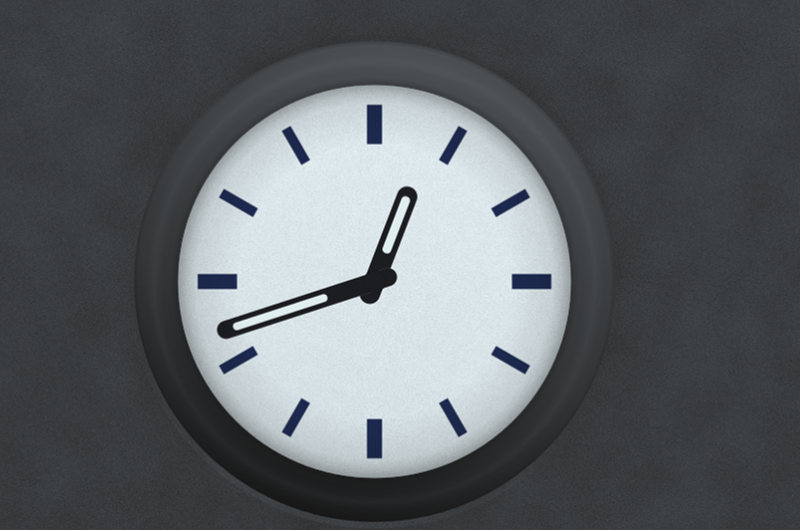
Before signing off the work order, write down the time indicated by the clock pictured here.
12:42
